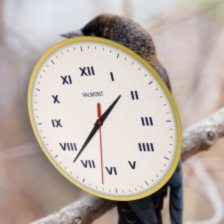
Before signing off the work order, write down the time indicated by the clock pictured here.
1:37:32
